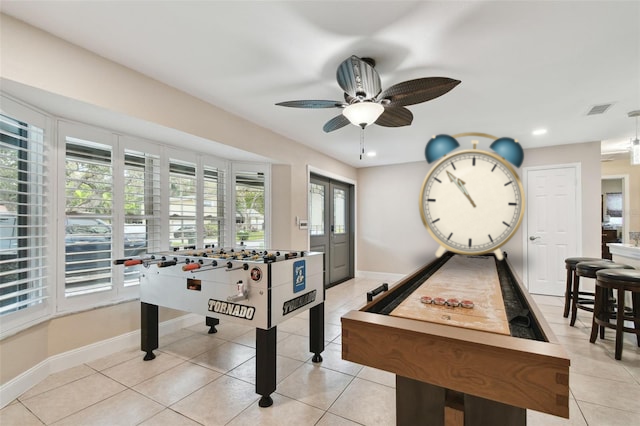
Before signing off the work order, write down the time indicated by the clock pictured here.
10:53
